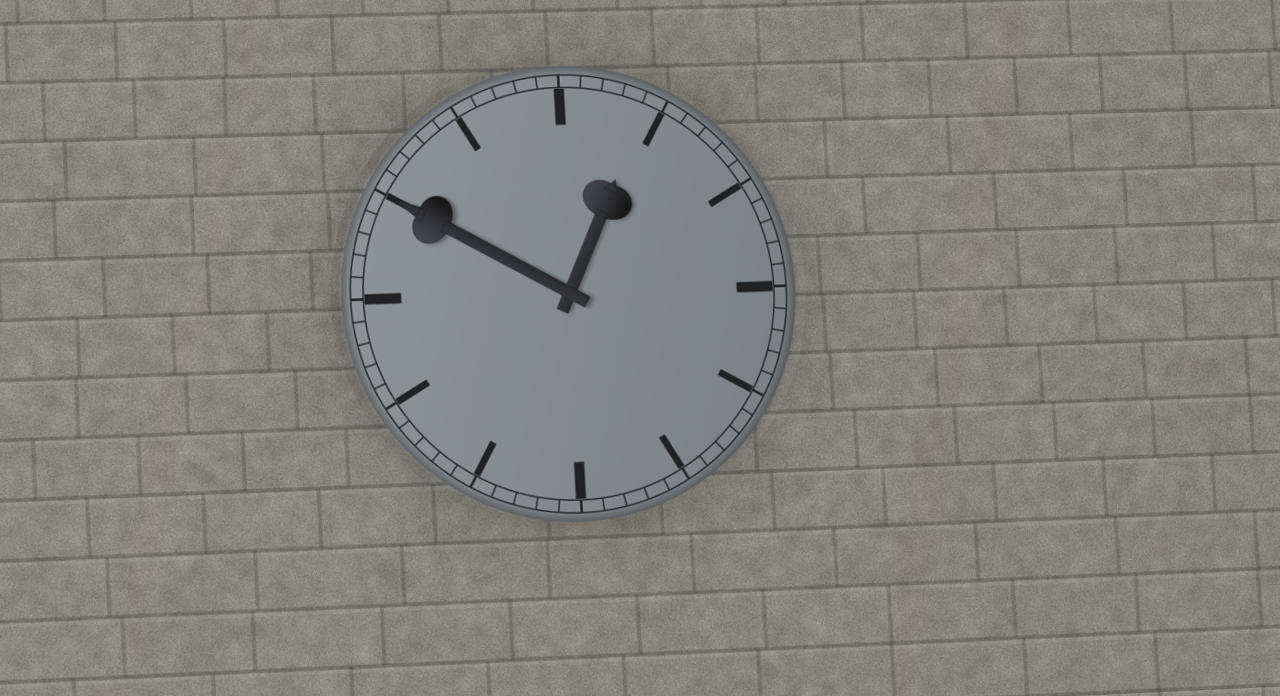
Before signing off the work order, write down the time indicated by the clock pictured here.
12:50
